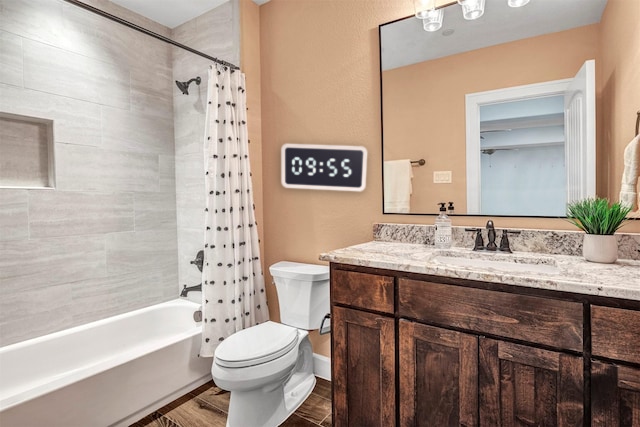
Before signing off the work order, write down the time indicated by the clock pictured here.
9:55
